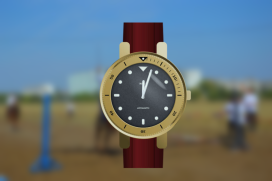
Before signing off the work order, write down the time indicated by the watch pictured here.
12:03
